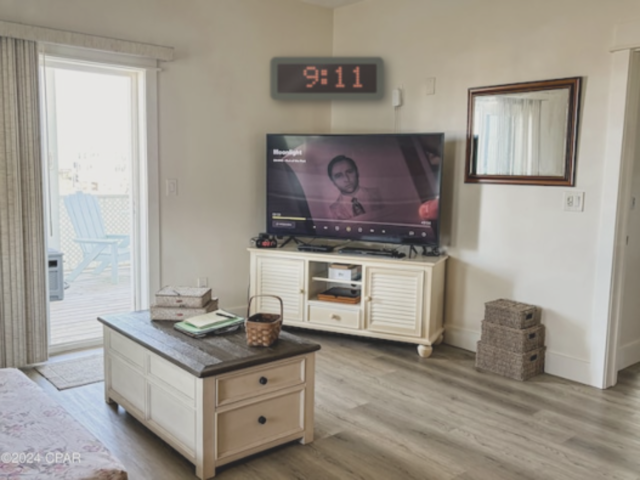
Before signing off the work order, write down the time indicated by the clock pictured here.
9:11
